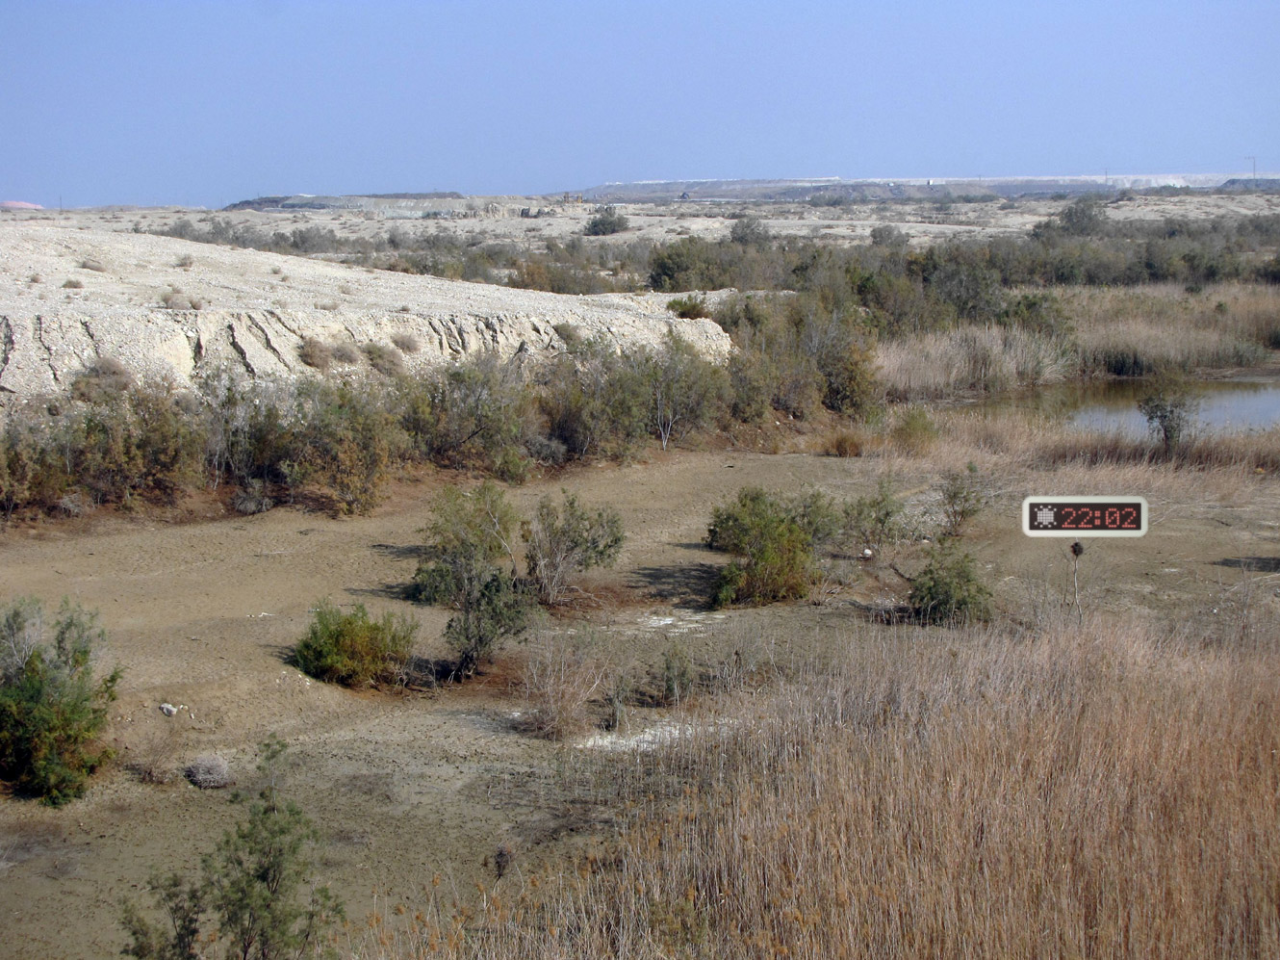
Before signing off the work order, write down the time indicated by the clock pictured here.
22:02
